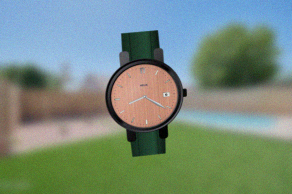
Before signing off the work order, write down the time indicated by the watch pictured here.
8:21
